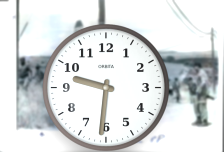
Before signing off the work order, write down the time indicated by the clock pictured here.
9:31
